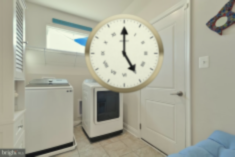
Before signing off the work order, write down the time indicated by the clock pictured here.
5:00
